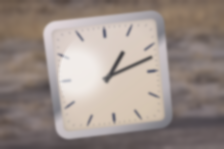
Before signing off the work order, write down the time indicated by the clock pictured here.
1:12
